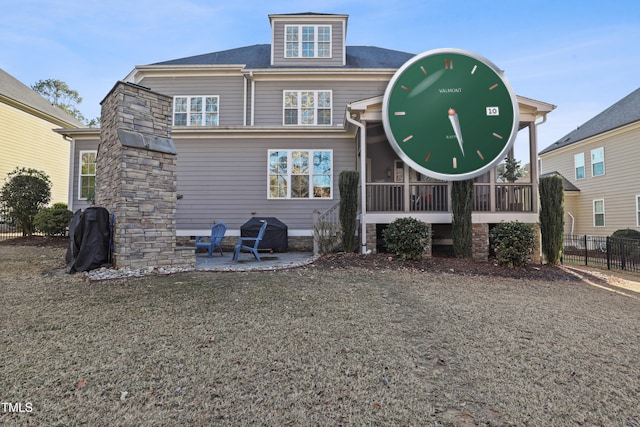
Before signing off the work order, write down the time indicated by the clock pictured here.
5:28
